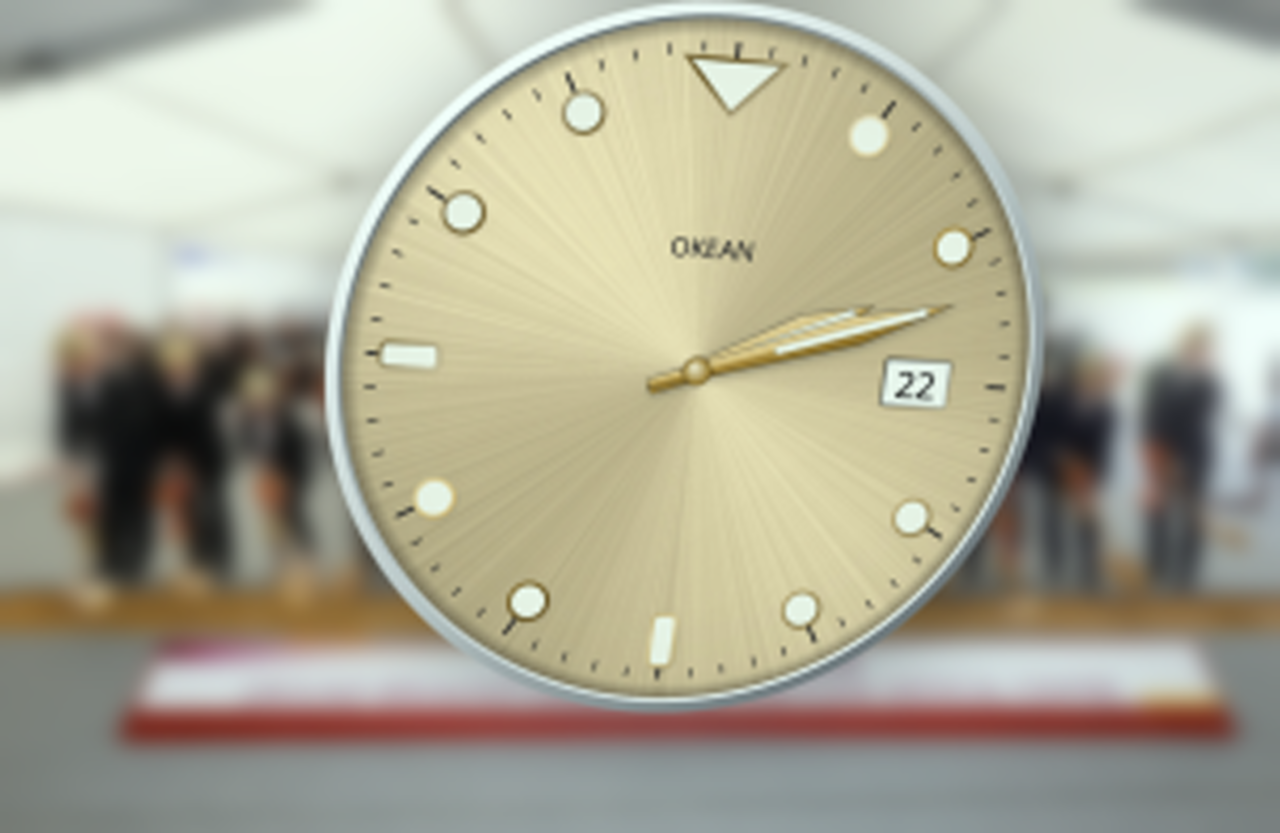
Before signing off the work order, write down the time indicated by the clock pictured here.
2:12
